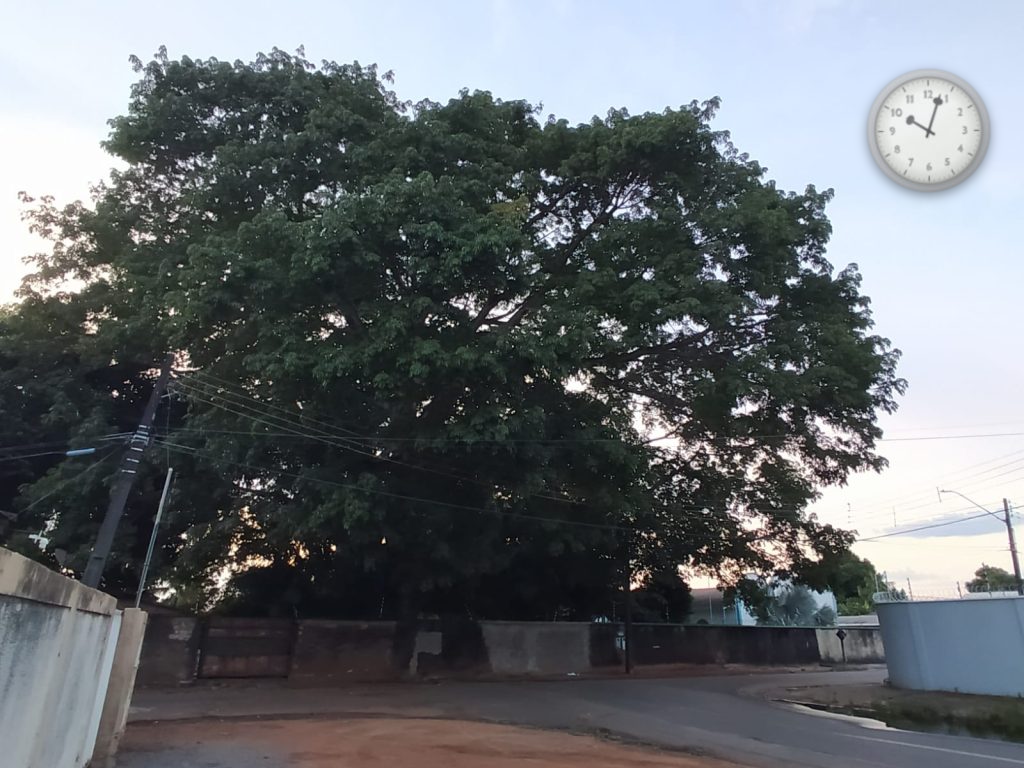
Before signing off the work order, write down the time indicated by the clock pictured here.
10:03
